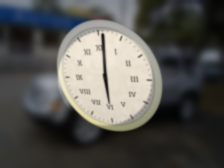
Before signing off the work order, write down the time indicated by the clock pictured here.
6:01
